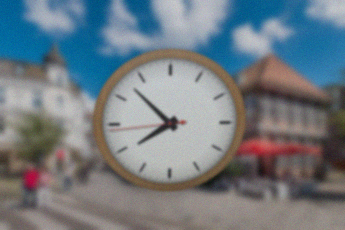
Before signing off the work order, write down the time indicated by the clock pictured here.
7:52:44
